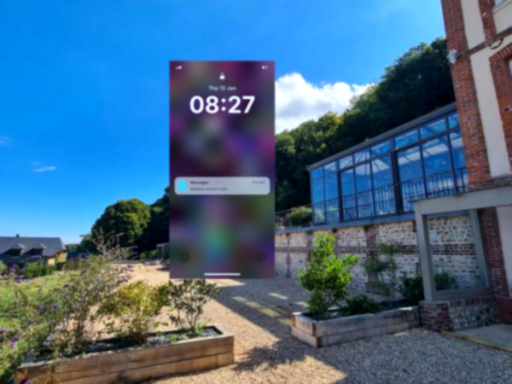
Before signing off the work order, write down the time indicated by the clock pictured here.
8:27
